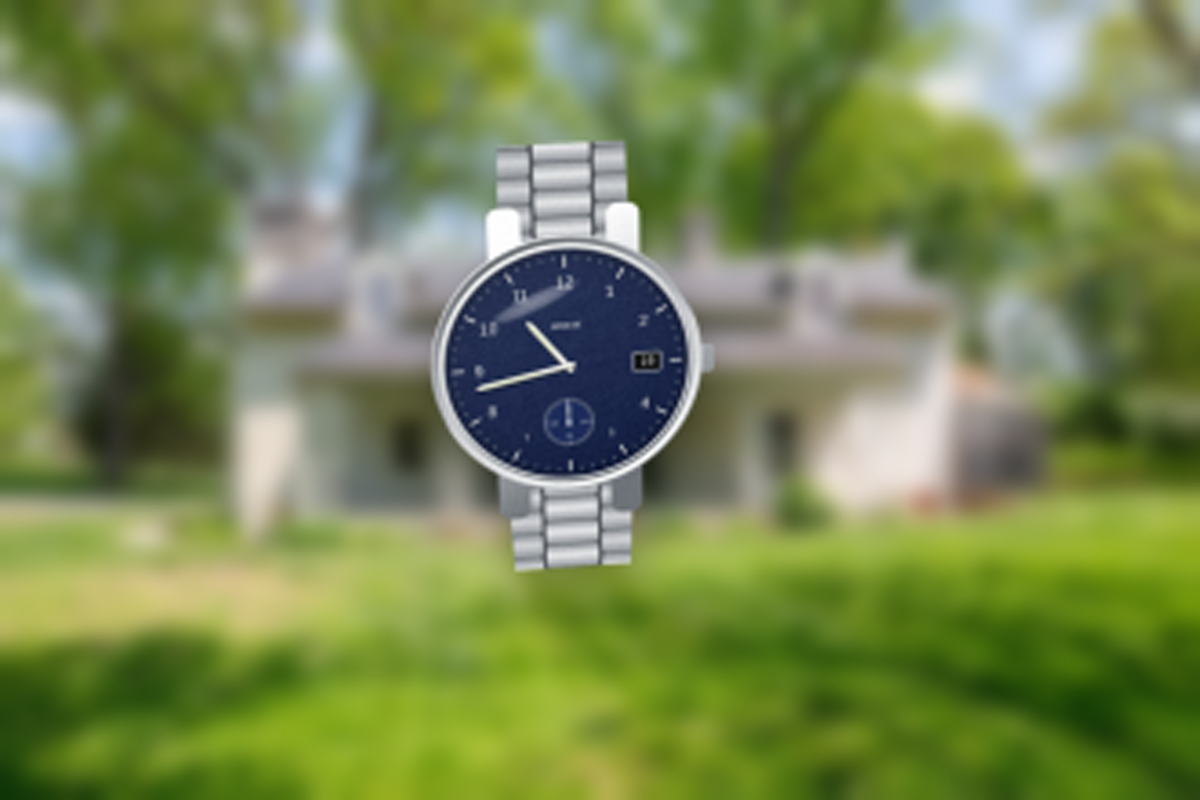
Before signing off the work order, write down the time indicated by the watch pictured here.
10:43
